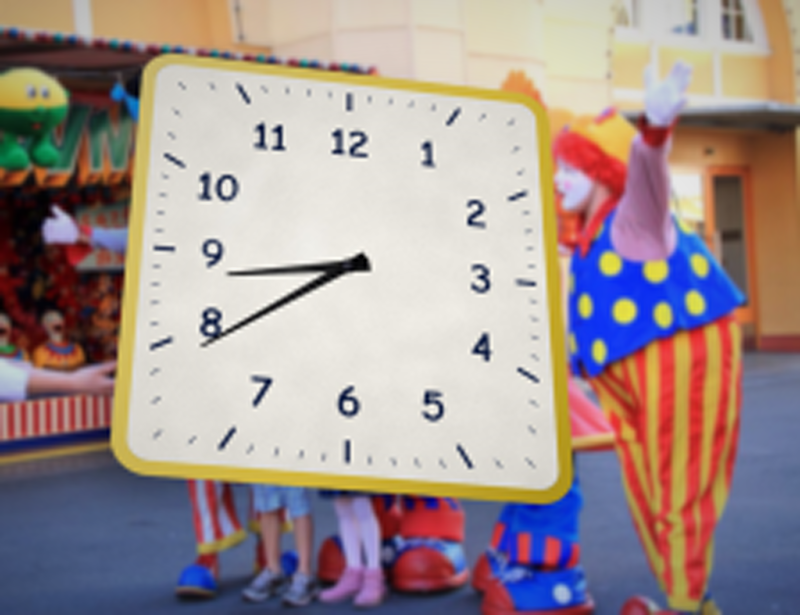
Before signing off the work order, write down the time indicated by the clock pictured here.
8:39
